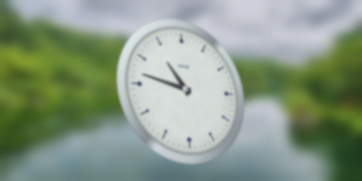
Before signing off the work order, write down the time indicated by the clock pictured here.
10:47
